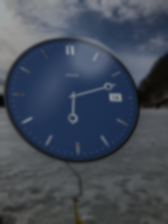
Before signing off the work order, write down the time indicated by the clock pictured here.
6:12
